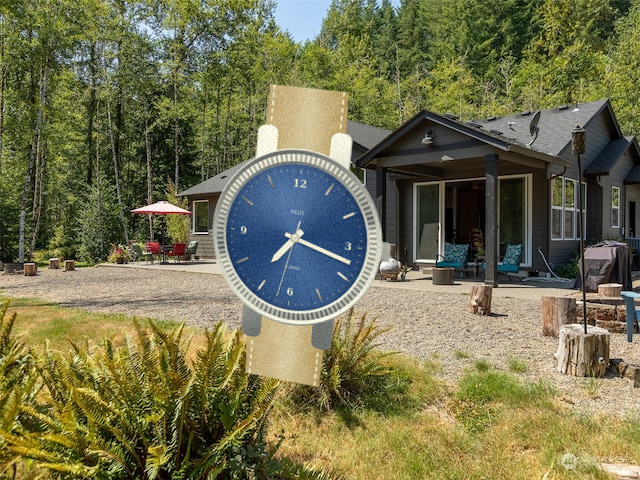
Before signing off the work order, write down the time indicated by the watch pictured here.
7:17:32
